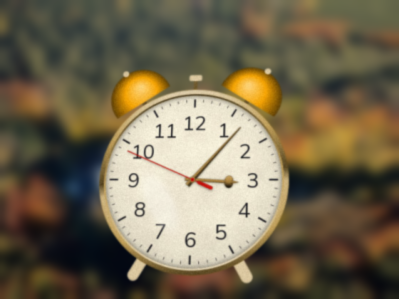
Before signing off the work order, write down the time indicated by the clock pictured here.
3:06:49
